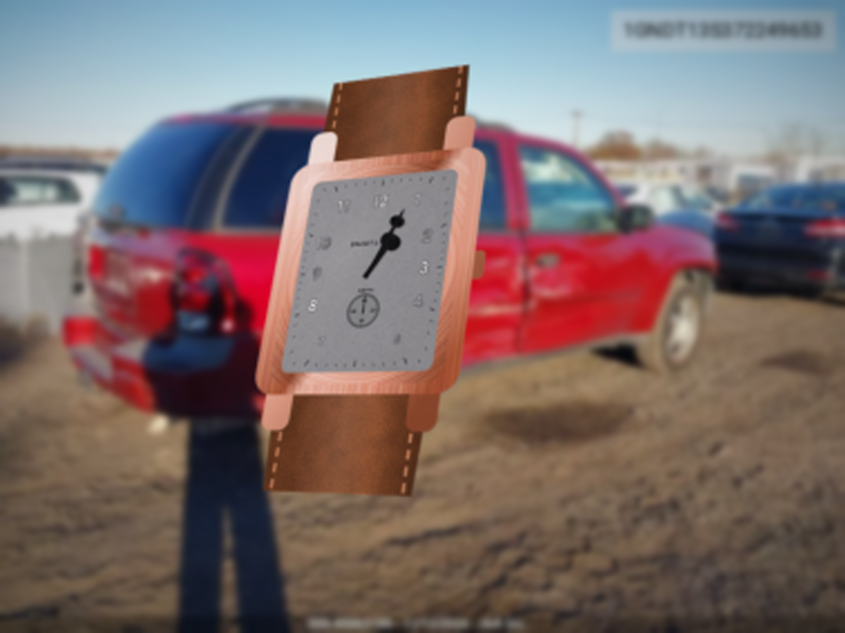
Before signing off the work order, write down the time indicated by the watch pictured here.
1:04
